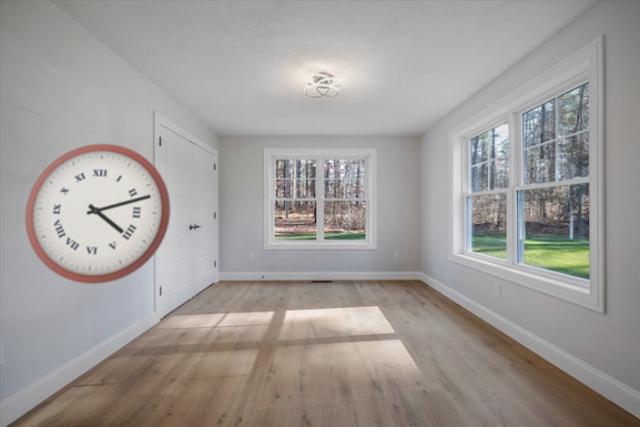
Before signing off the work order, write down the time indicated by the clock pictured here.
4:12
